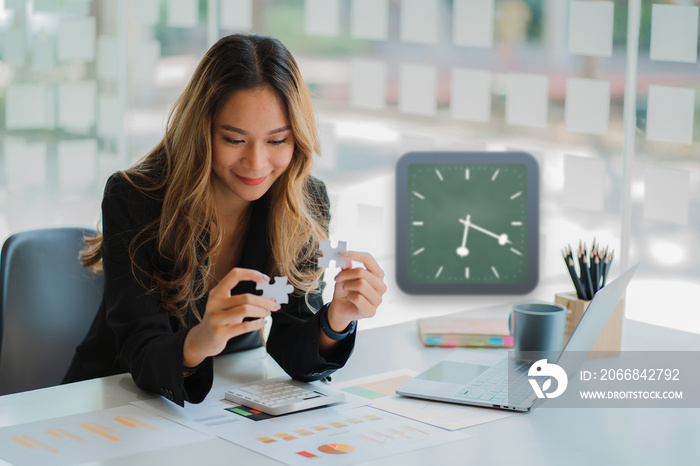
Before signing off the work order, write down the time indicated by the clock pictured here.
6:19
